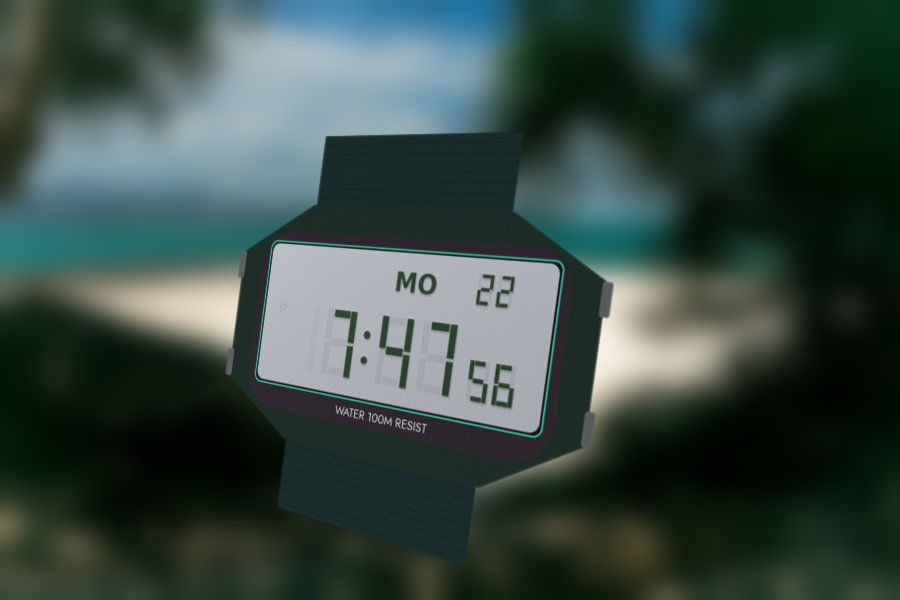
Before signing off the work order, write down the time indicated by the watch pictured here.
7:47:56
